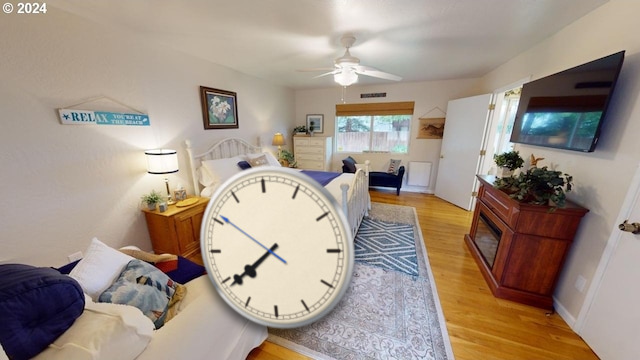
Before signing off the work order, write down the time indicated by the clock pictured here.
7:38:51
